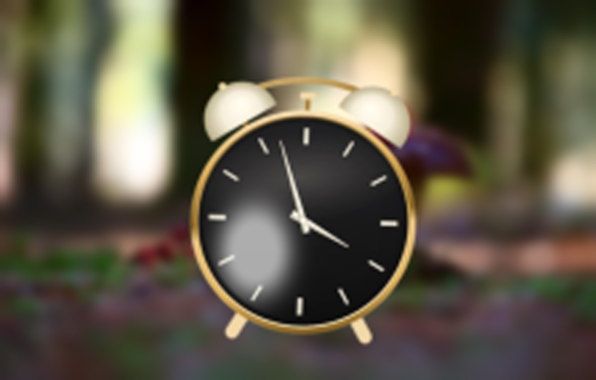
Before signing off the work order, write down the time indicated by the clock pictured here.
3:57
